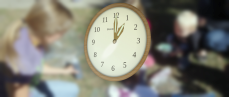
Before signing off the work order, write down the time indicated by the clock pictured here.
1:00
